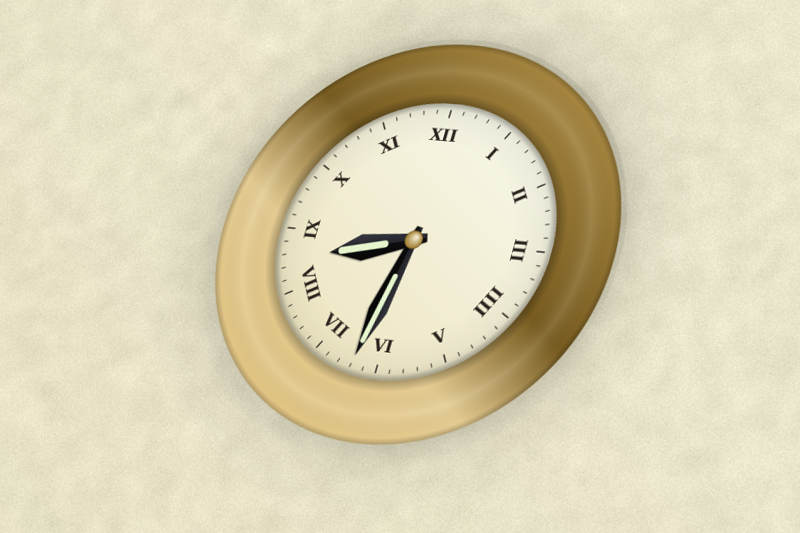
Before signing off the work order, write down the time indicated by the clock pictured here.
8:32
